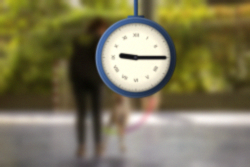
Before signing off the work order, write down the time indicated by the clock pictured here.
9:15
